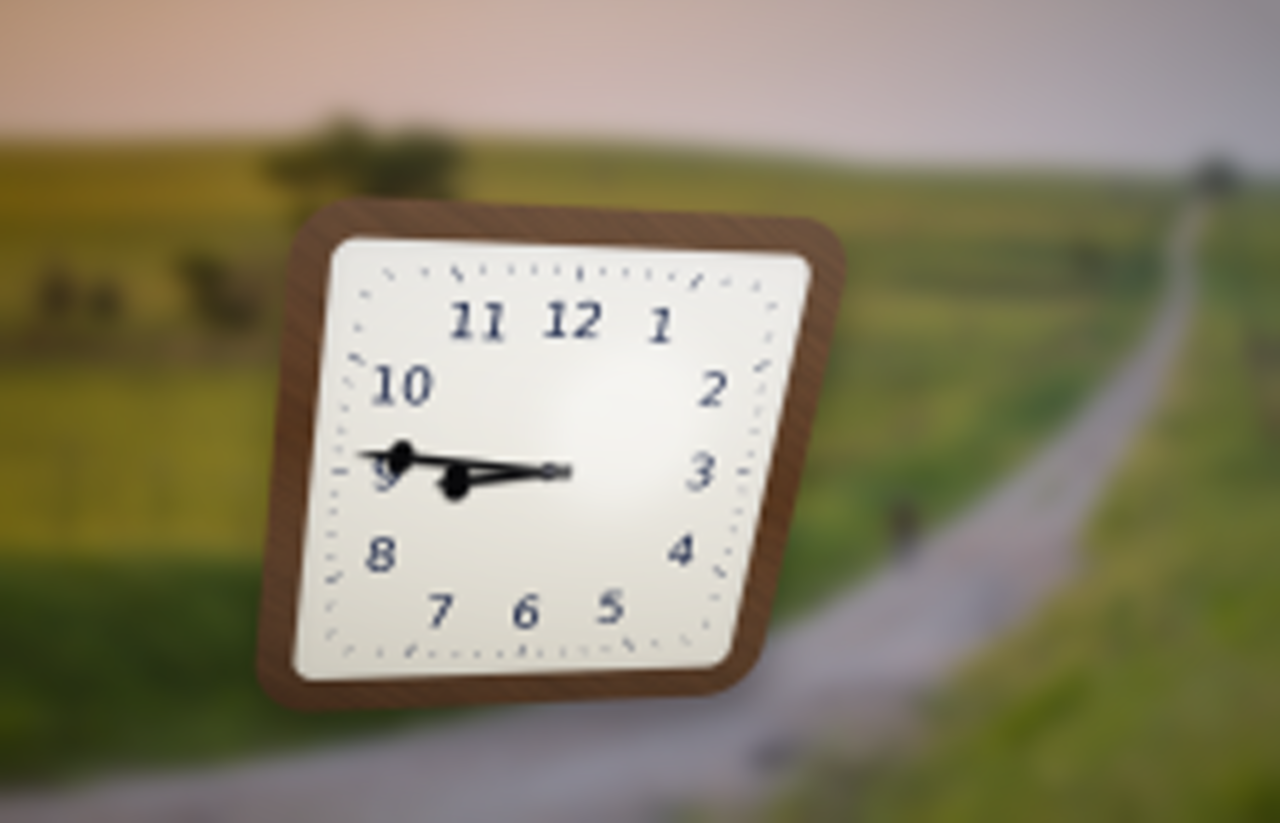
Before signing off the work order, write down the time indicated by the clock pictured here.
8:46
